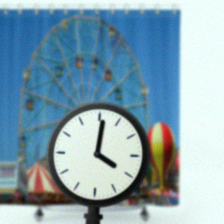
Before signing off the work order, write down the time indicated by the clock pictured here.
4:01
